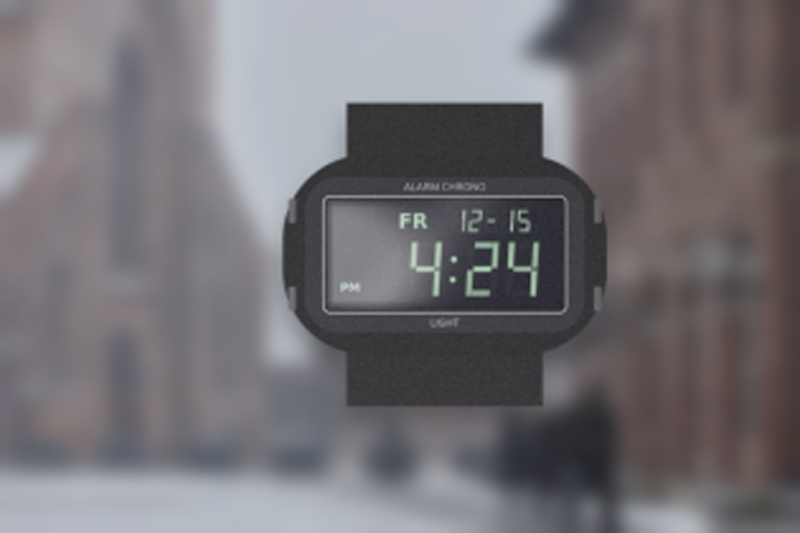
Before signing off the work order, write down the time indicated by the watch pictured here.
4:24
